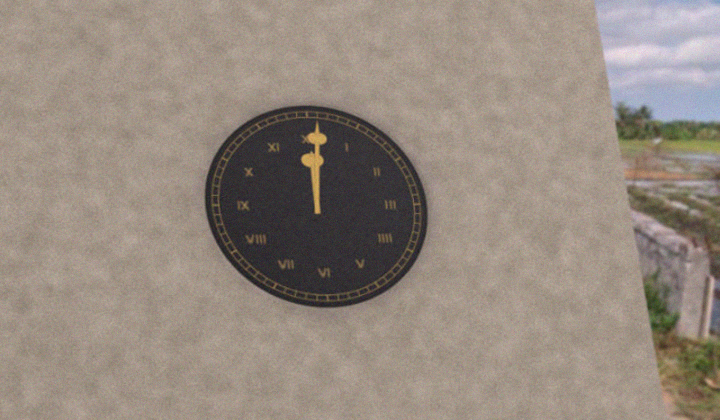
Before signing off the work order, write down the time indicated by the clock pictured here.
12:01
